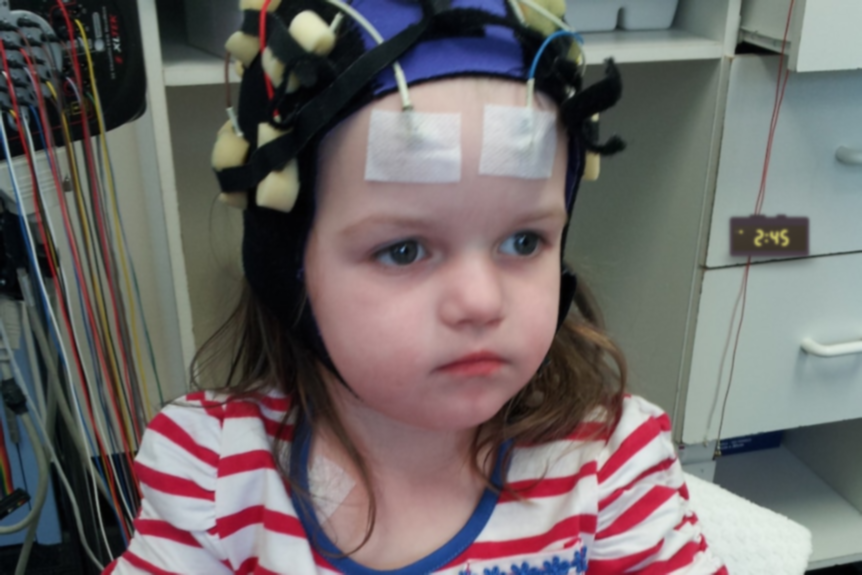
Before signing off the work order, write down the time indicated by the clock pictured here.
2:45
